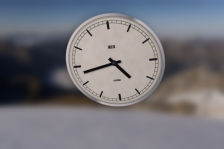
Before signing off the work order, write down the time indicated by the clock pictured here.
4:43
